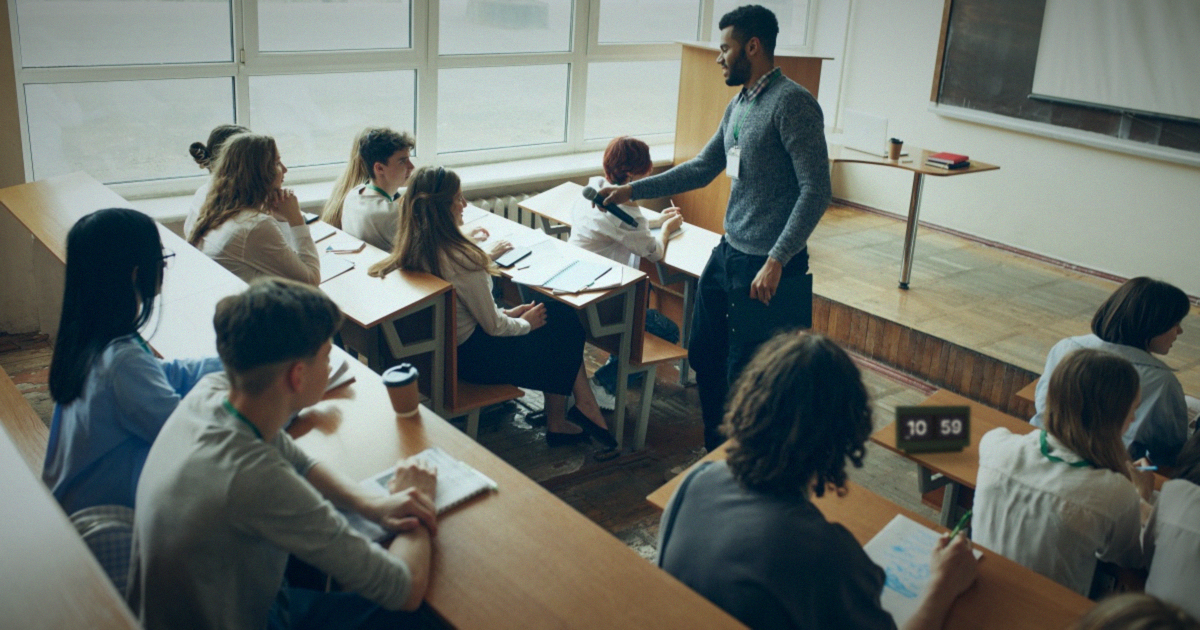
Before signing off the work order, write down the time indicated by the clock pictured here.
10:59
